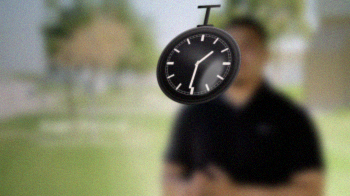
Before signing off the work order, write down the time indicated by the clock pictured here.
1:31
